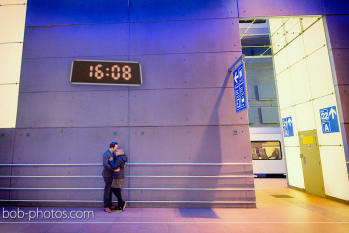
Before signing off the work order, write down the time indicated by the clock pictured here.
16:08
